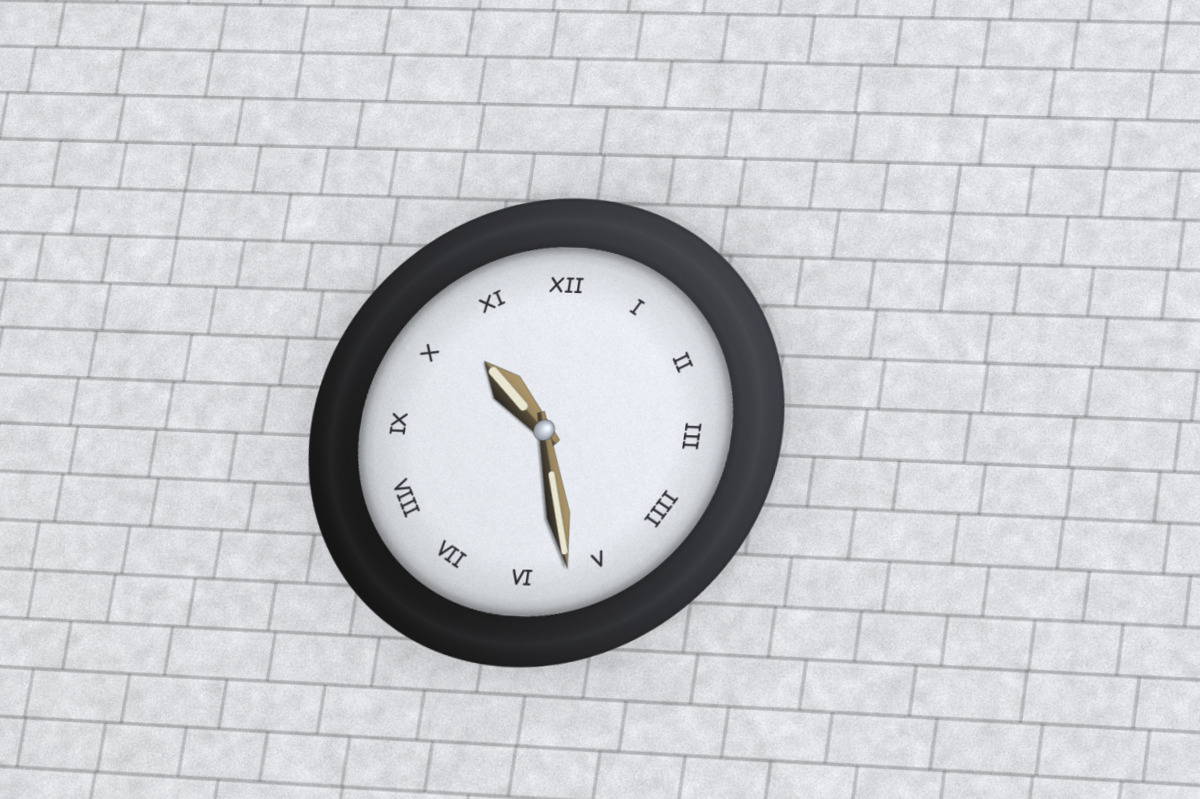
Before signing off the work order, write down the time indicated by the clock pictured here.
10:27
